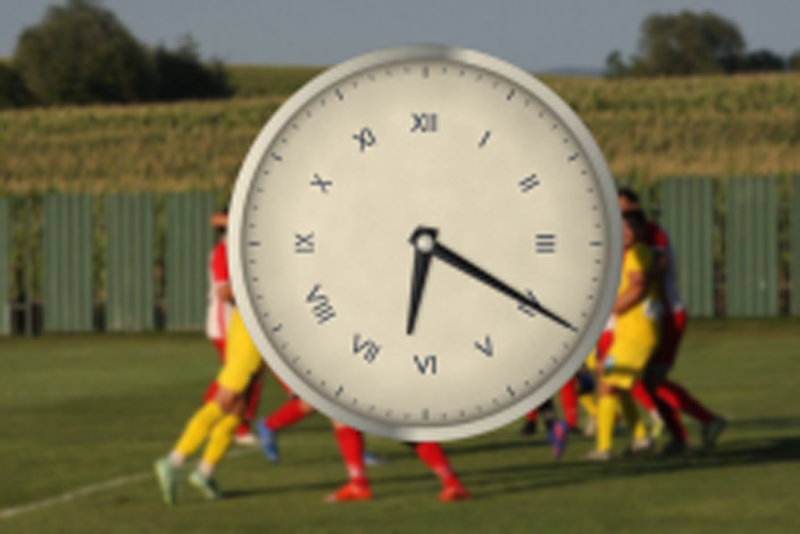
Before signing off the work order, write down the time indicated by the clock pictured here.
6:20
